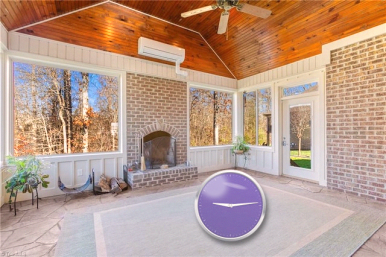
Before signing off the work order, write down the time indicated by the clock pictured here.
9:14
